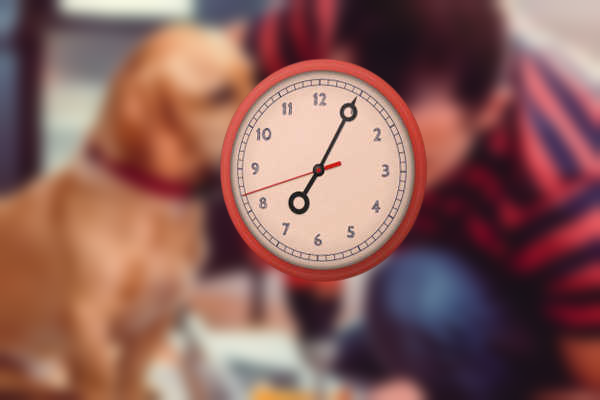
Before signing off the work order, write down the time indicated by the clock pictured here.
7:04:42
